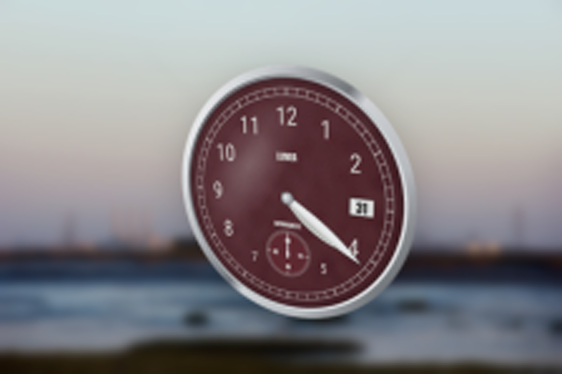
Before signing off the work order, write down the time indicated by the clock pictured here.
4:21
